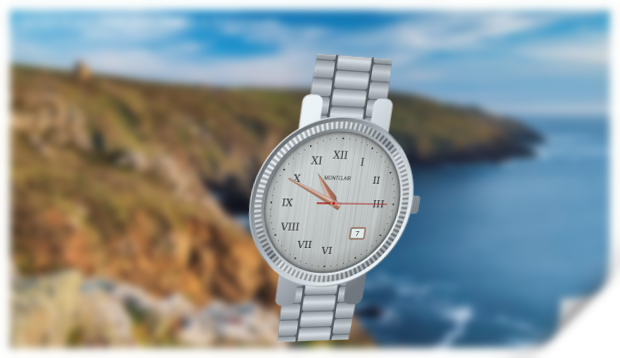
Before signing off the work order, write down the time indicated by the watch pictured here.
10:49:15
